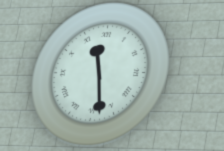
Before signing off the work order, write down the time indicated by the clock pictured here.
11:28
